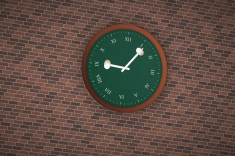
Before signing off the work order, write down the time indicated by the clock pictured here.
9:06
